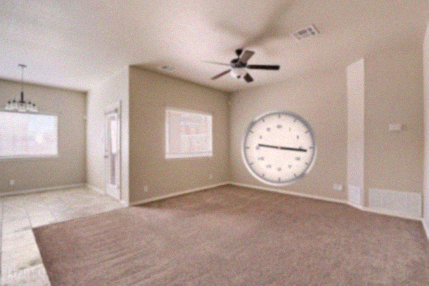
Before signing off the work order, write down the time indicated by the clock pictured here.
9:16
